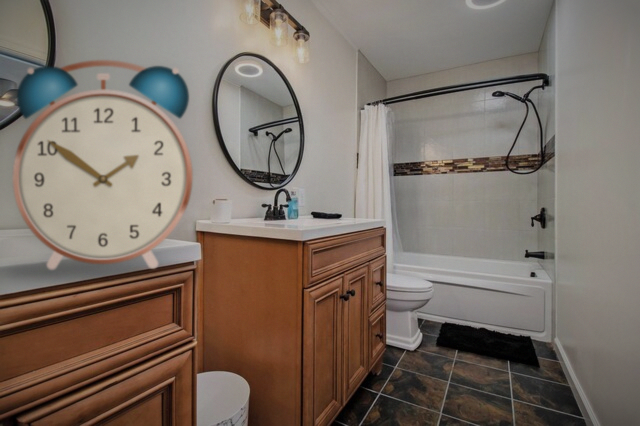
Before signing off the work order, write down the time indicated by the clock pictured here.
1:51
